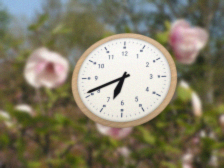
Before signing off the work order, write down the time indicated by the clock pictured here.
6:41
